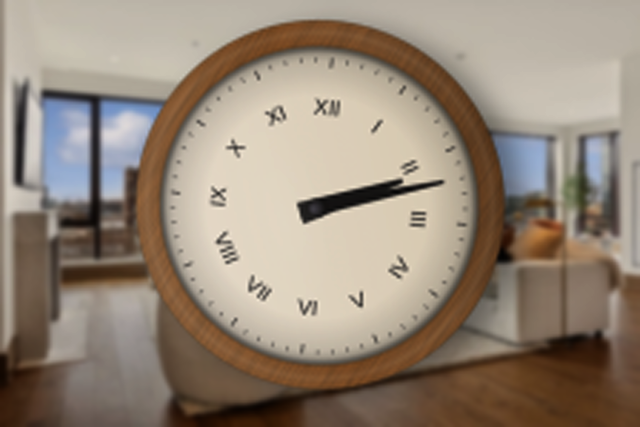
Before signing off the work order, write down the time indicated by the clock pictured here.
2:12
